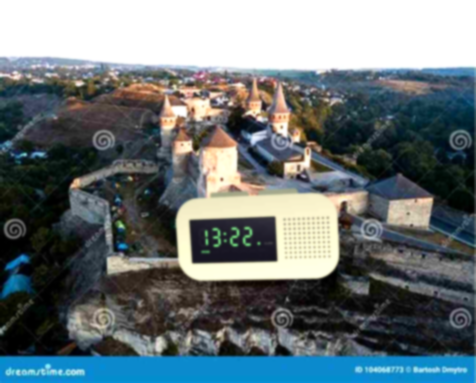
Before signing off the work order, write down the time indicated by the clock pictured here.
13:22
